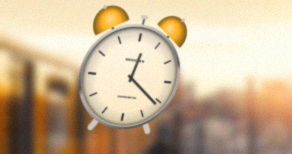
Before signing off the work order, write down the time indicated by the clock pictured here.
12:21
